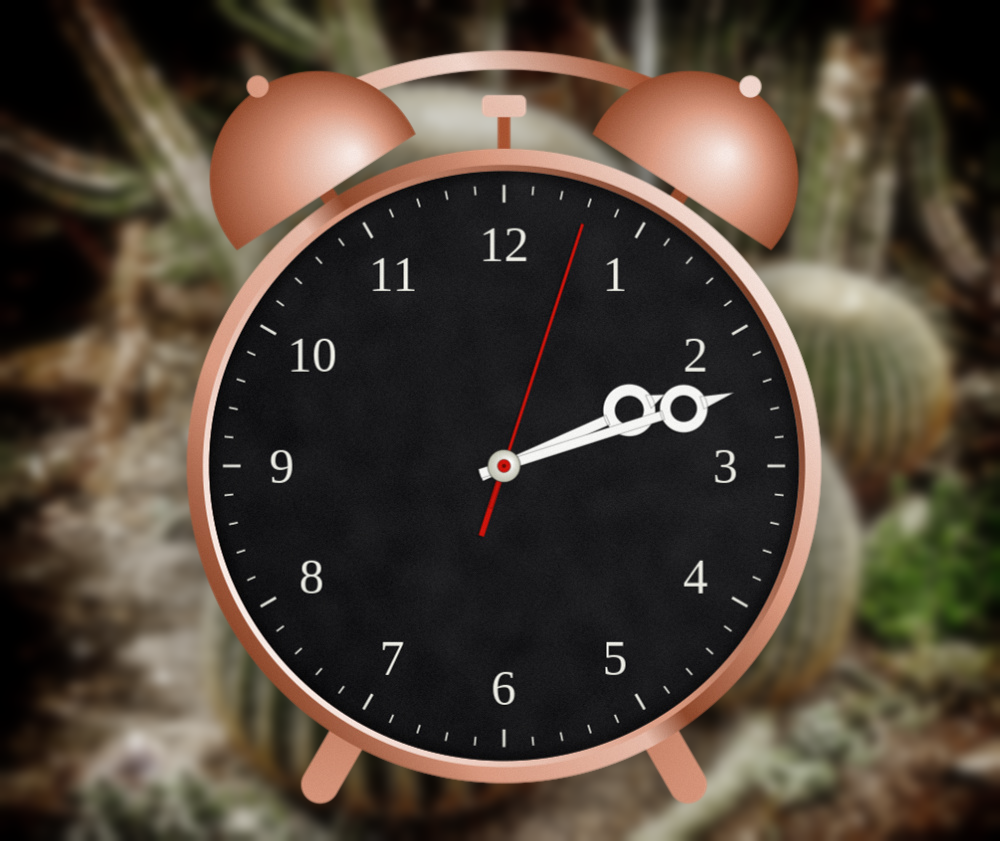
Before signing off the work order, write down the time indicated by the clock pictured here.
2:12:03
